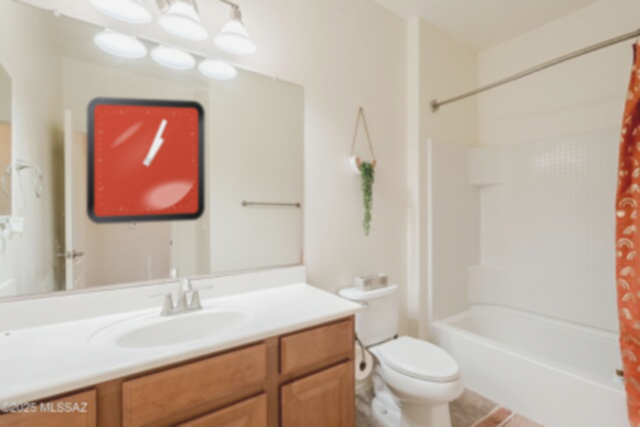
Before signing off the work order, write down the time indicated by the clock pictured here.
1:04
